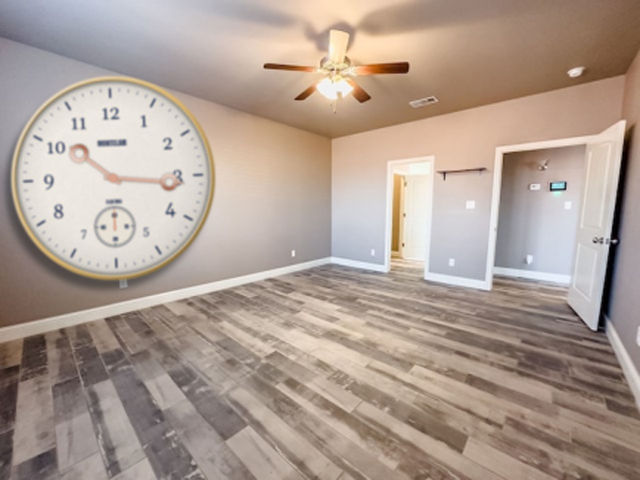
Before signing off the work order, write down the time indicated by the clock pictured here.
10:16
